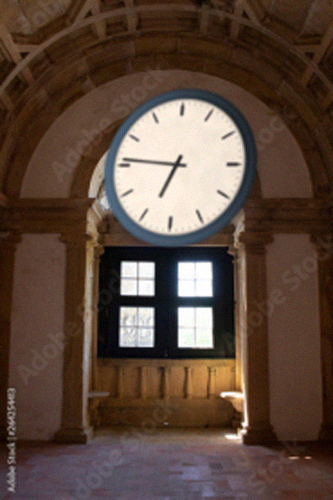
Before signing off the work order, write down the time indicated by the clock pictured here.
6:46
